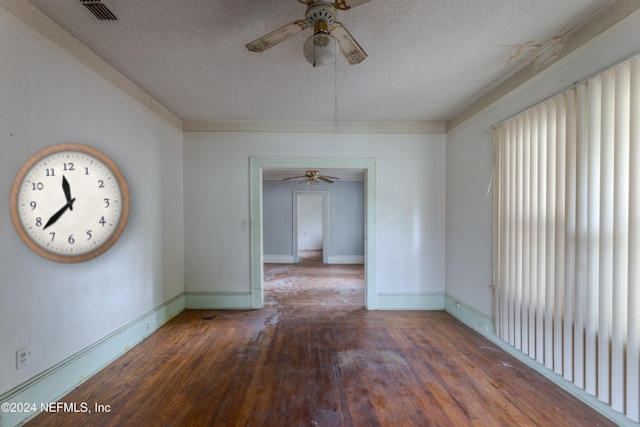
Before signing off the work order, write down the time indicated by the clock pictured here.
11:38
